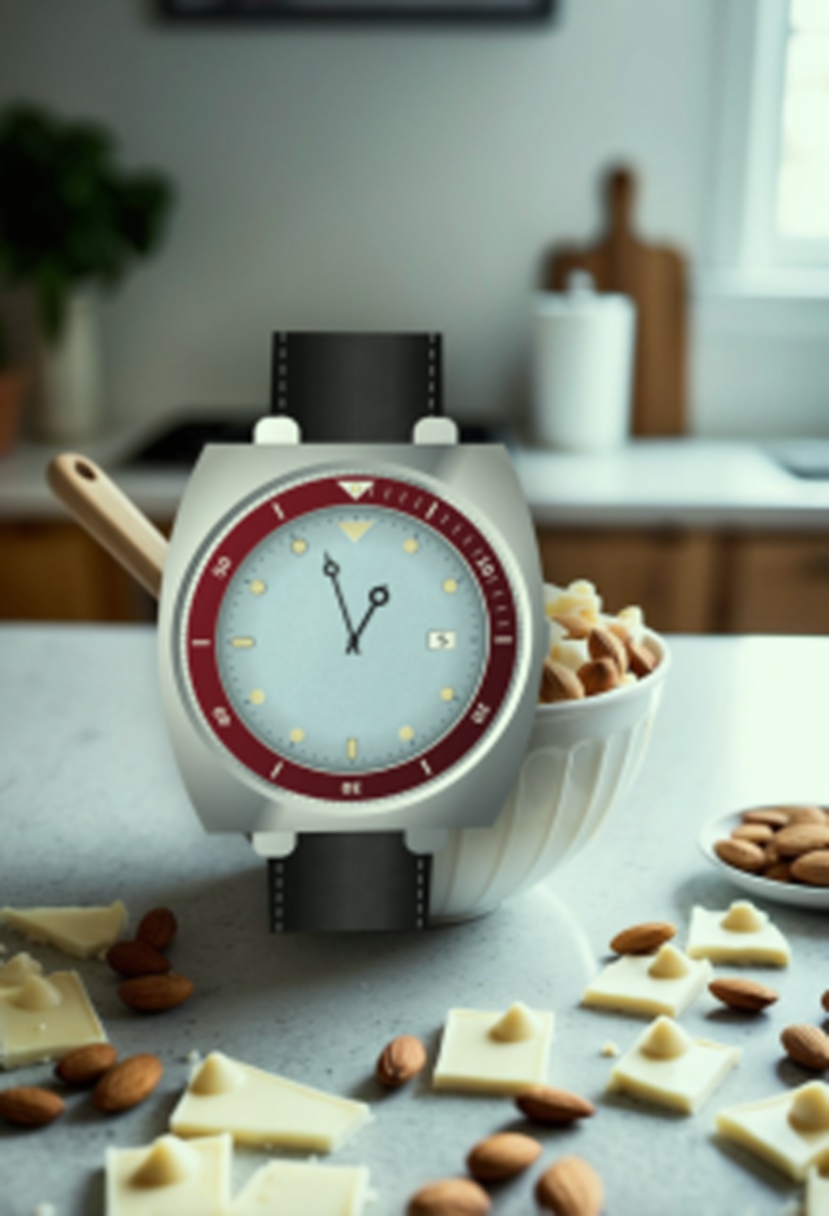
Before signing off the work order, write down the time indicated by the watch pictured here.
12:57
